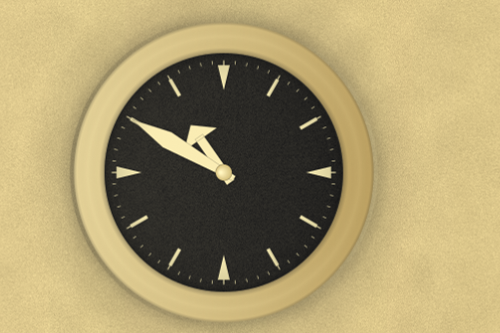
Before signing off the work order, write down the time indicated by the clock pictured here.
10:50
